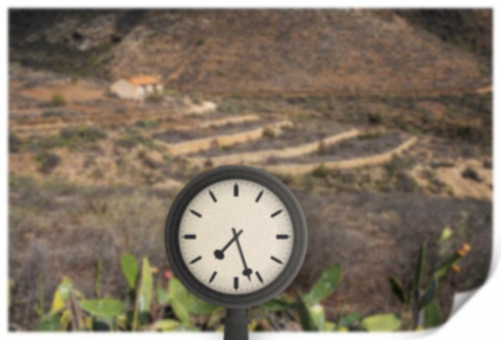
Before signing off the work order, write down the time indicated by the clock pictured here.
7:27
